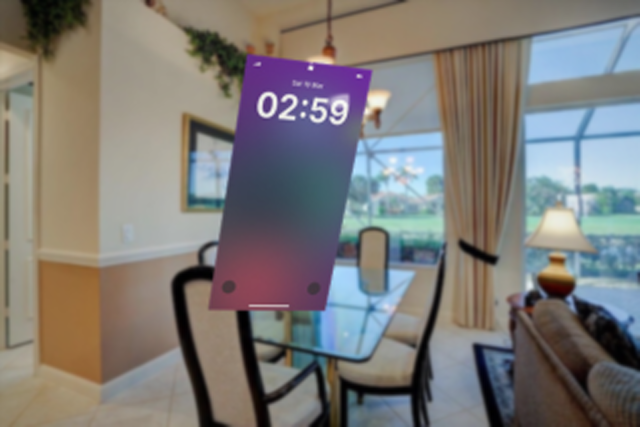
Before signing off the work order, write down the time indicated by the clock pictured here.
2:59
